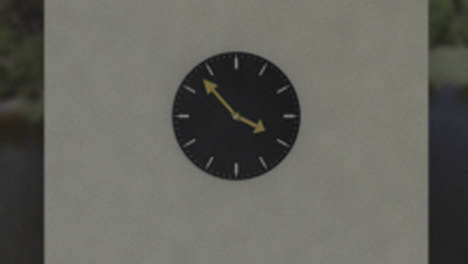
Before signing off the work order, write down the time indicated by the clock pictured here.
3:53
